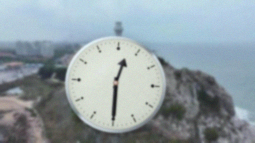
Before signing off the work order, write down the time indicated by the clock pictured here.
12:30
